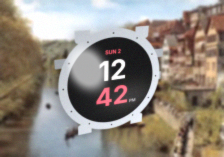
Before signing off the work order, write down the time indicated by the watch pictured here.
12:42
